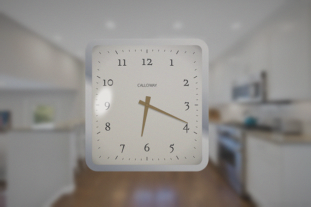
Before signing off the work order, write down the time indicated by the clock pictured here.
6:19
